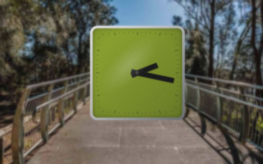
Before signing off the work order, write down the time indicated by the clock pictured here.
2:17
